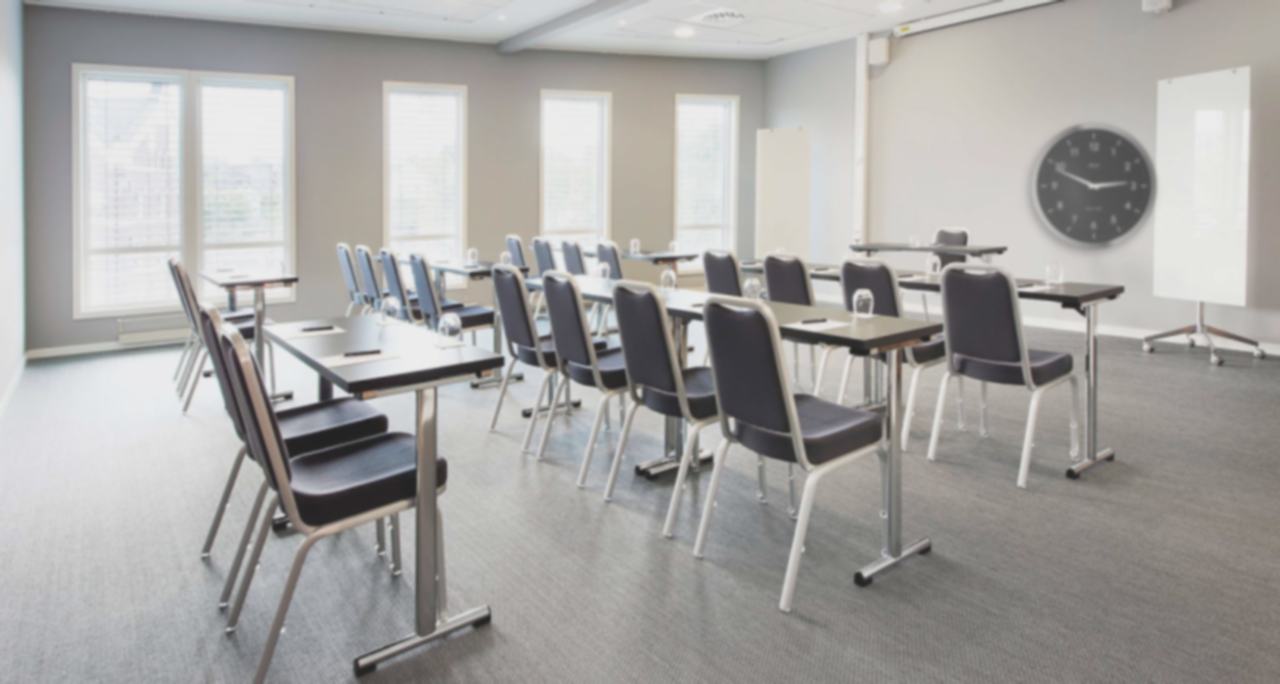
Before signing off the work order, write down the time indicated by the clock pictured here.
2:49
